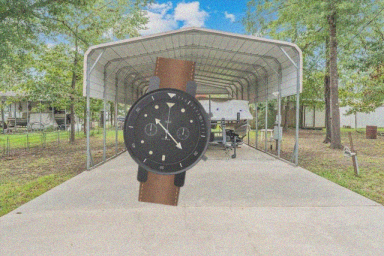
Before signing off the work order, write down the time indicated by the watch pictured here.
10:22
